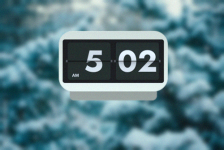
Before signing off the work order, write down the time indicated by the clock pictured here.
5:02
